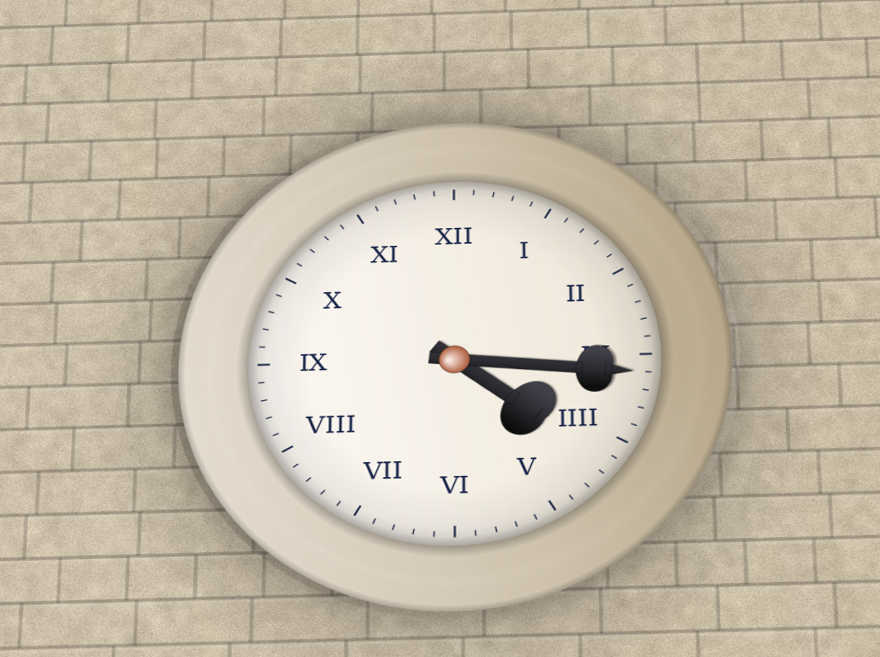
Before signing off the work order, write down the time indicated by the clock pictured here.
4:16
